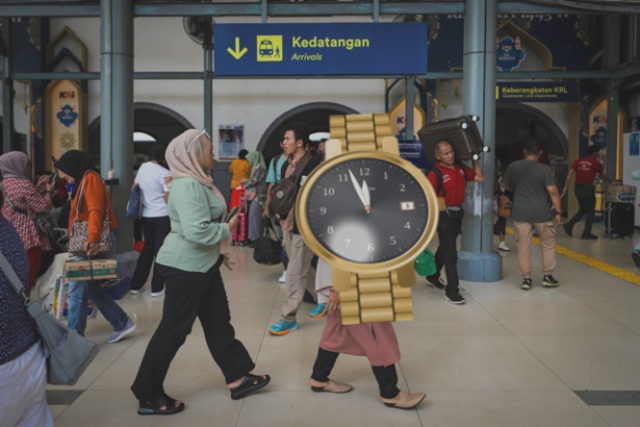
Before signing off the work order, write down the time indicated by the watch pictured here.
11:57
